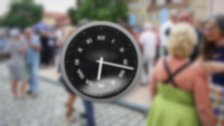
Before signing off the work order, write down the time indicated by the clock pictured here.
6:17
